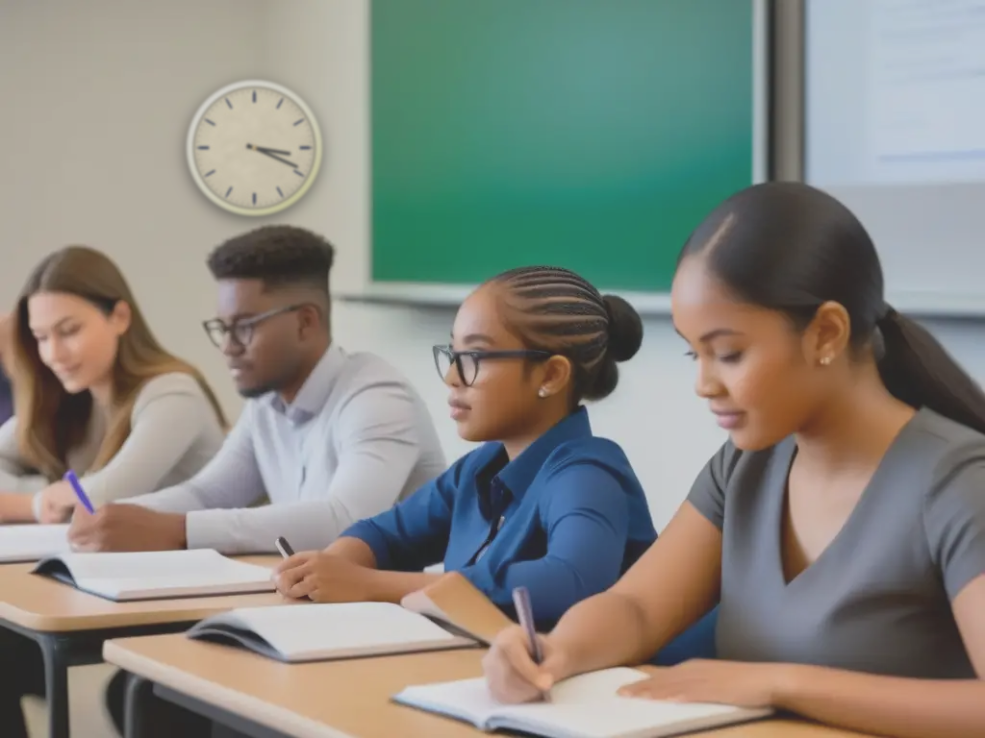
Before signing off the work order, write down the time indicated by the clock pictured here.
3:19
